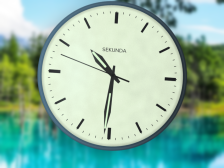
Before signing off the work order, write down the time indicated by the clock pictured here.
10:30:48
